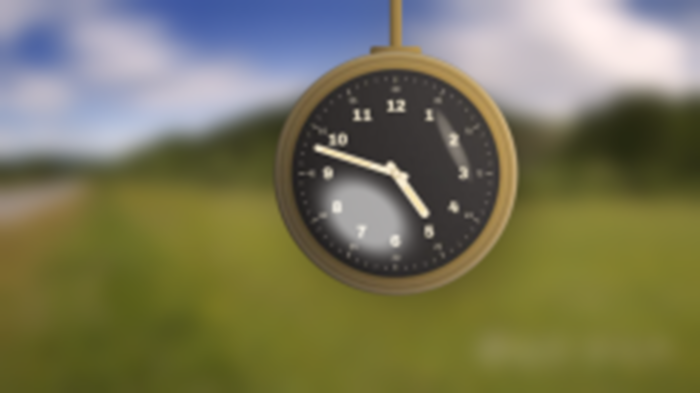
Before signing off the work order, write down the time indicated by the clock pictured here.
4:48
